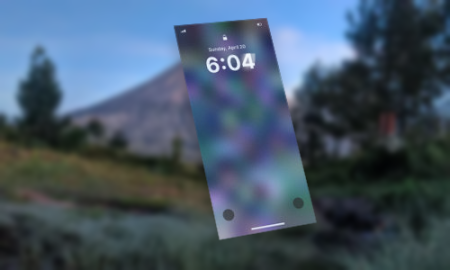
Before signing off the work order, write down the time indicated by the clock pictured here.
6:04
